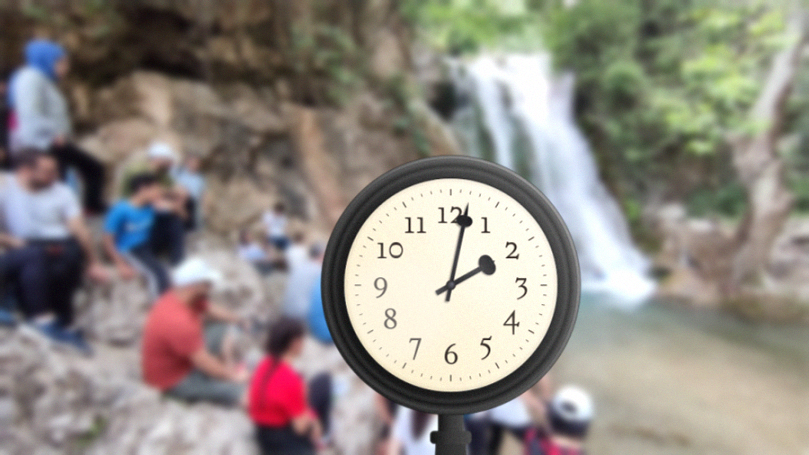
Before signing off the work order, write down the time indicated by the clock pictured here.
2:02
